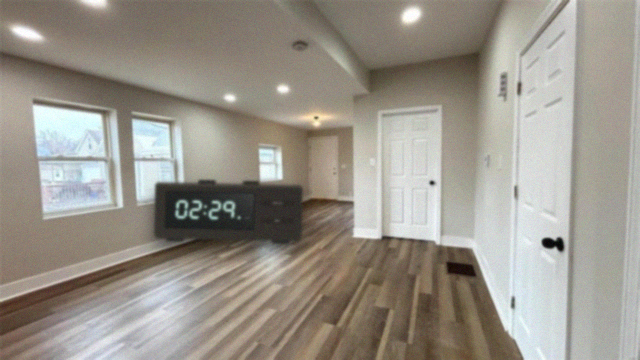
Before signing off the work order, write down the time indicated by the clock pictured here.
2:29
